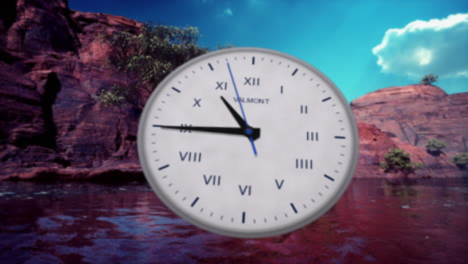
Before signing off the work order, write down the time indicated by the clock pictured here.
10:44:57
